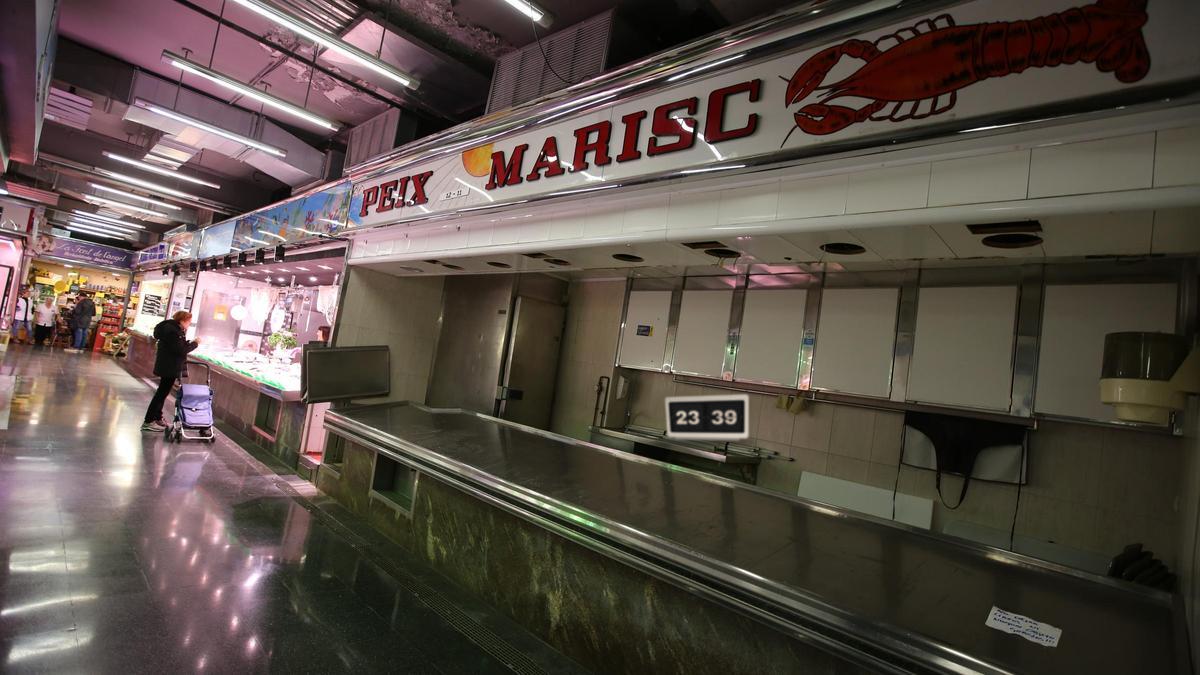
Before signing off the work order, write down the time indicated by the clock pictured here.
23:39
